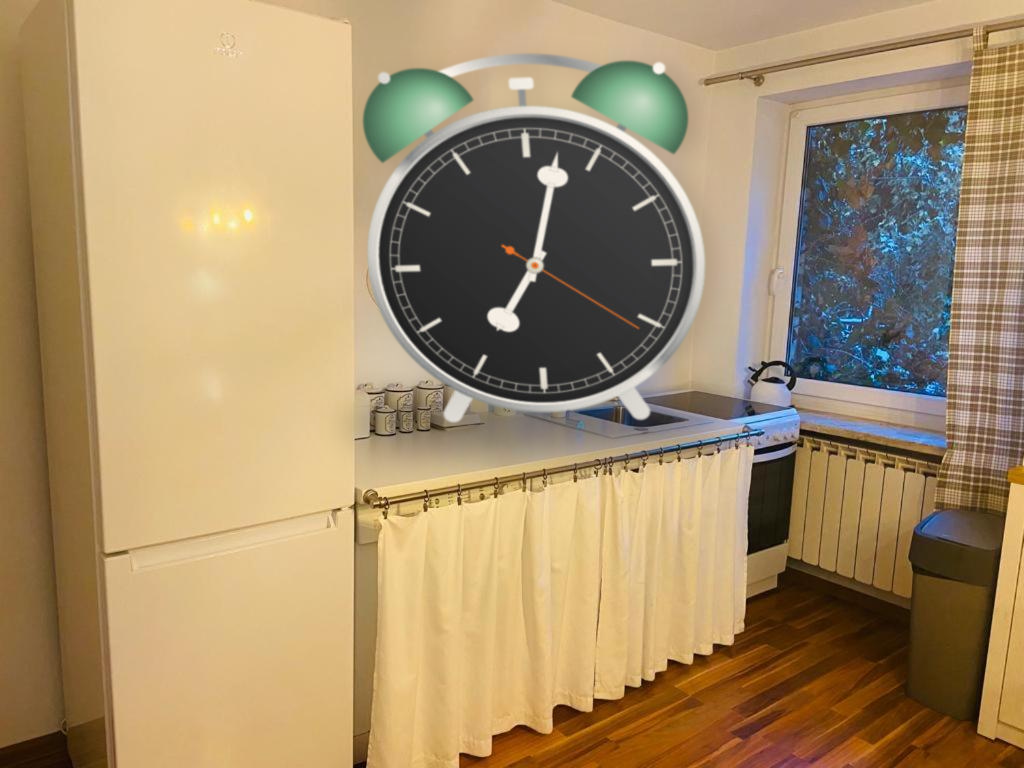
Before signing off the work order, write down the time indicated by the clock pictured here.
7:02:21
